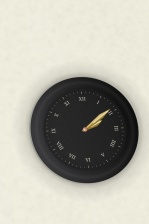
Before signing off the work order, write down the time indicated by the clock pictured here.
2:09
